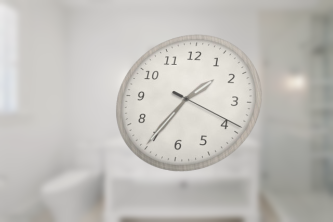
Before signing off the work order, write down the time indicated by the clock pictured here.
1:35:19
